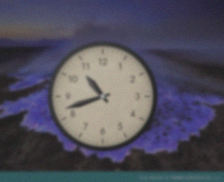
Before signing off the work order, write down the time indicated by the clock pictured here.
10:42
